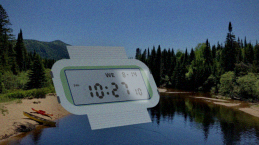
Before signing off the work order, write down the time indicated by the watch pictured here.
10:27:10
